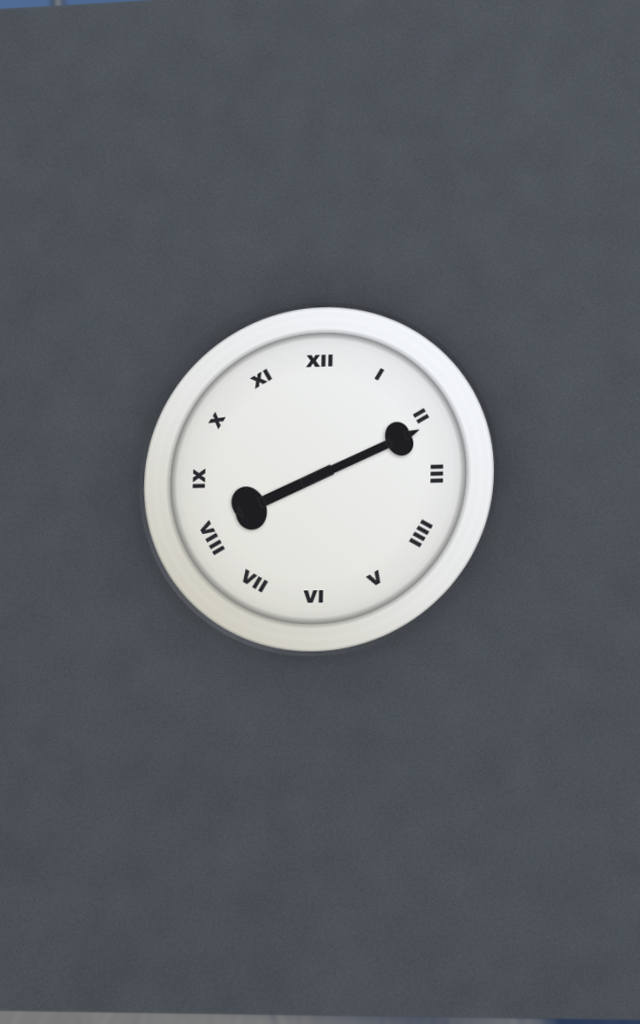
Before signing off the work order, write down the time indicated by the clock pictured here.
8:11
